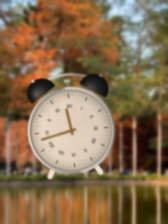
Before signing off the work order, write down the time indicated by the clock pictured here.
11:43
